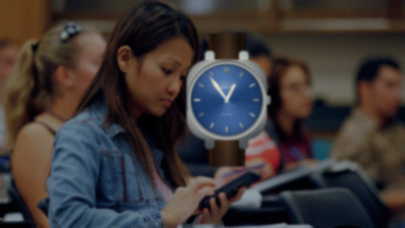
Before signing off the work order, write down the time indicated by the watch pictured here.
12:54
